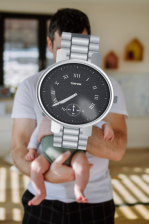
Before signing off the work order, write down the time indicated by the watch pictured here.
7:39
